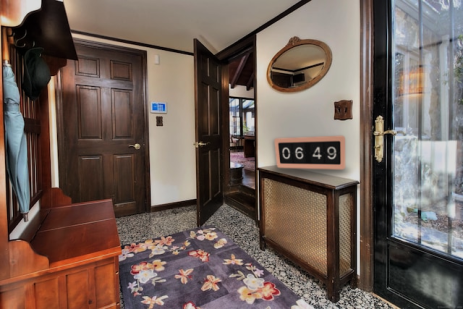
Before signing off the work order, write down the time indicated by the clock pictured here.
6:49
